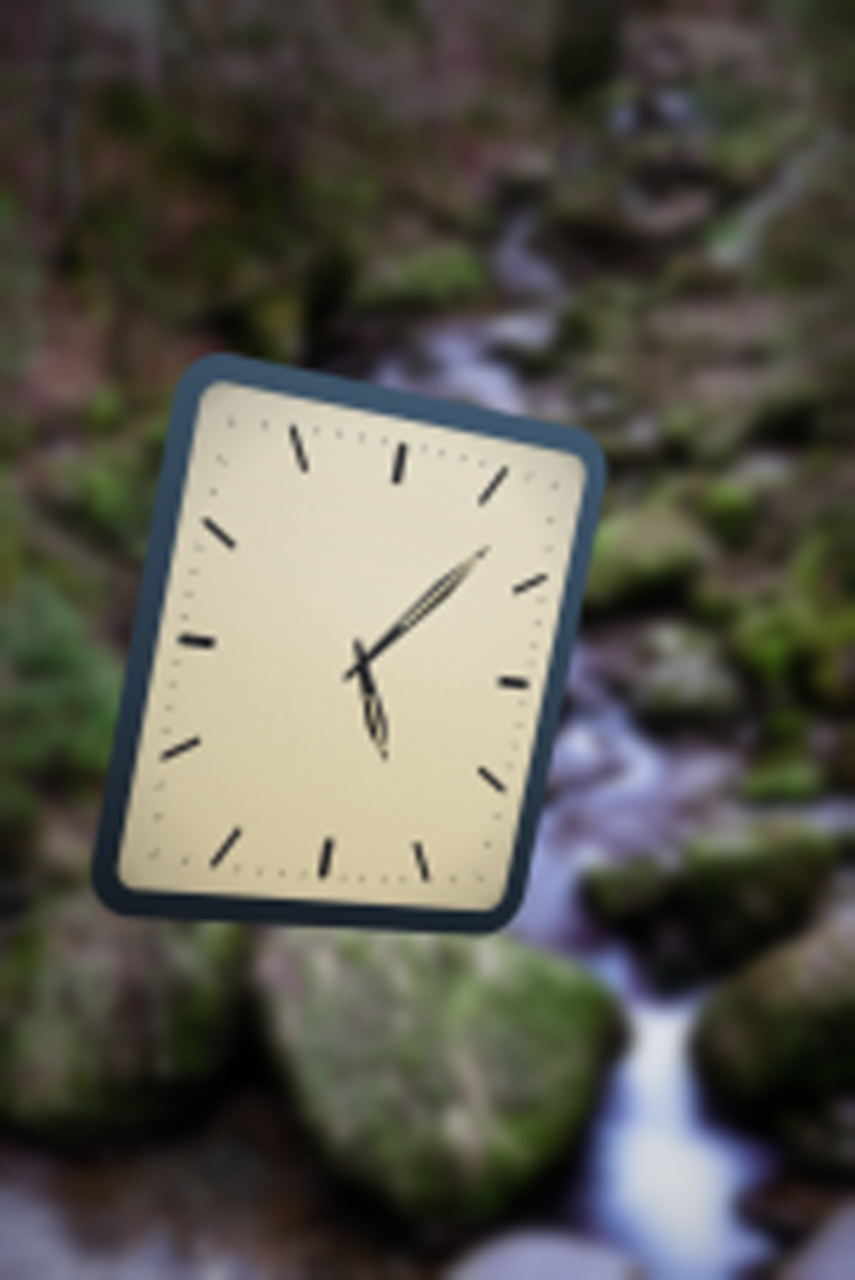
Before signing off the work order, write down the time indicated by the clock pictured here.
5:07
